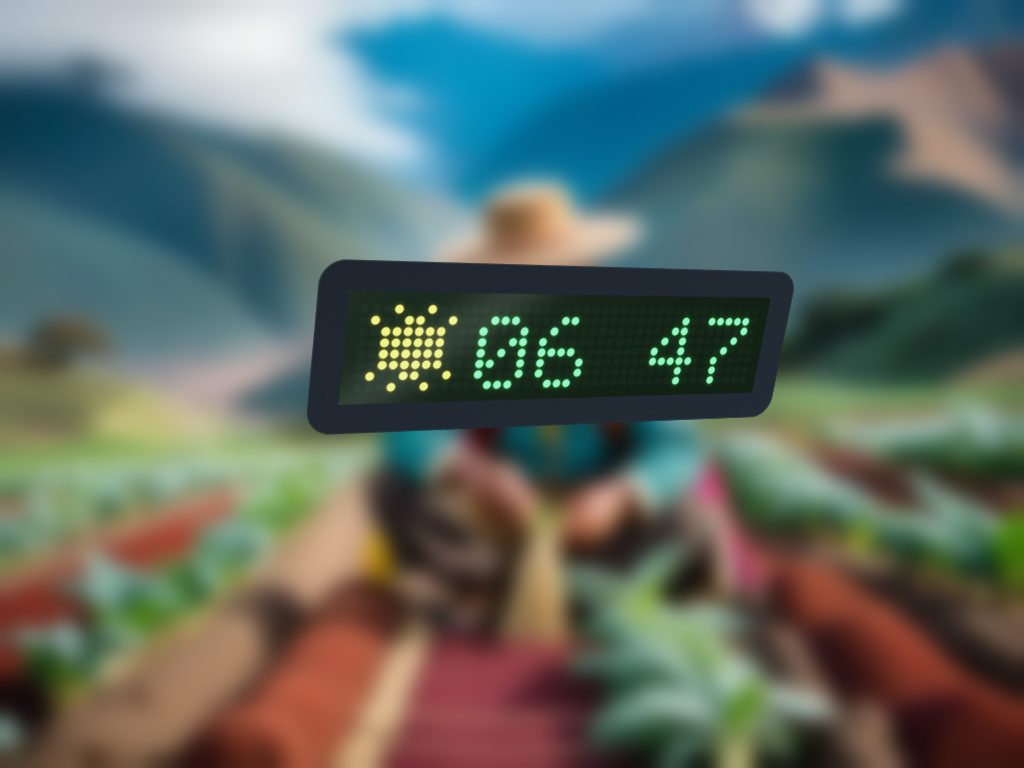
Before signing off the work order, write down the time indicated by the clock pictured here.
6:47
